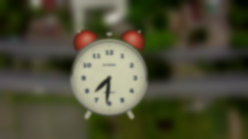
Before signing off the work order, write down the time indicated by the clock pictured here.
7:31
